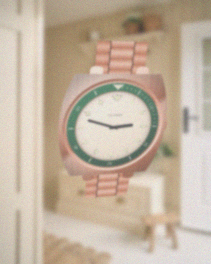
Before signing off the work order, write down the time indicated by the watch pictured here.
2:48
